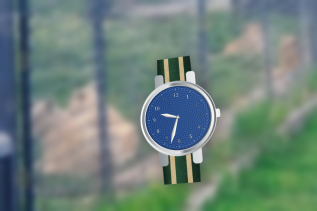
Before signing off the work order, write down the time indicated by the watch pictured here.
9:33
